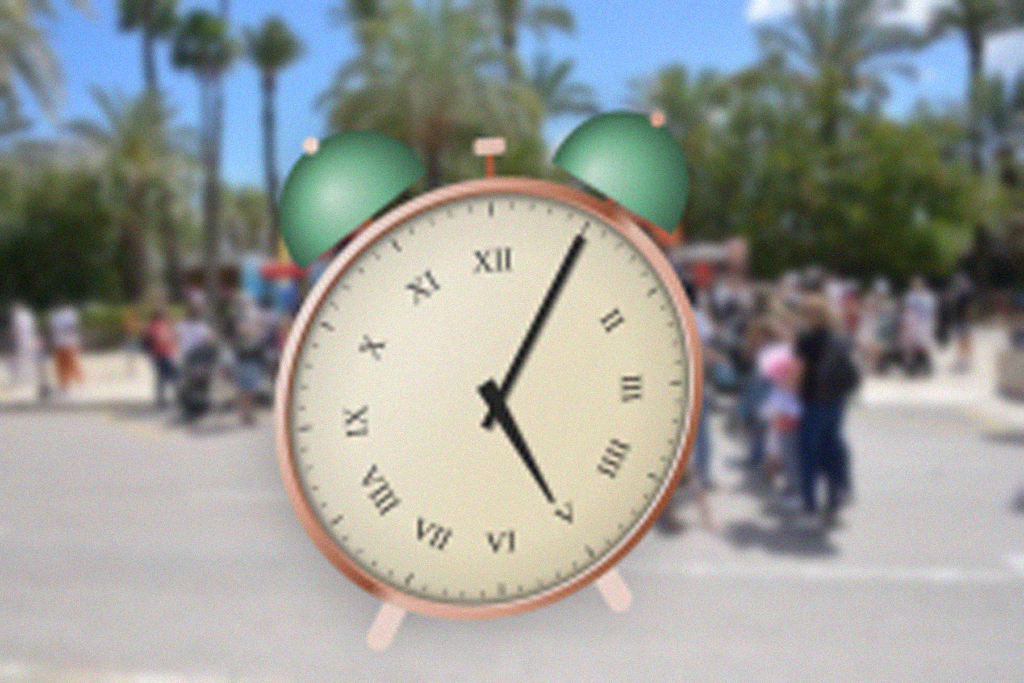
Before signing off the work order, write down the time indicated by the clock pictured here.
5:05
